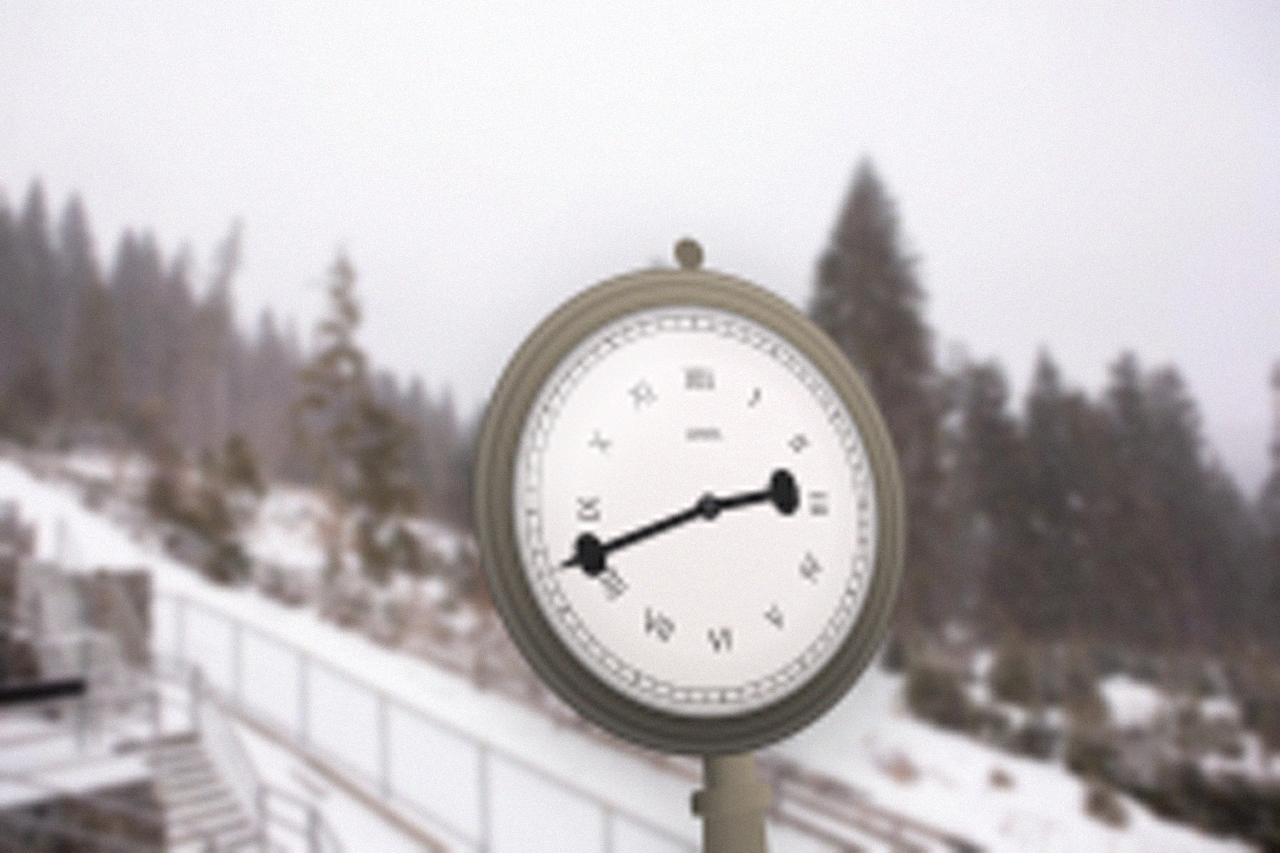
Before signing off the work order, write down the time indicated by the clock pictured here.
2:42
